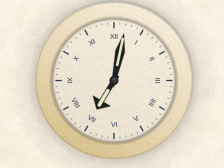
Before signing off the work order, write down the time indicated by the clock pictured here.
7:02
